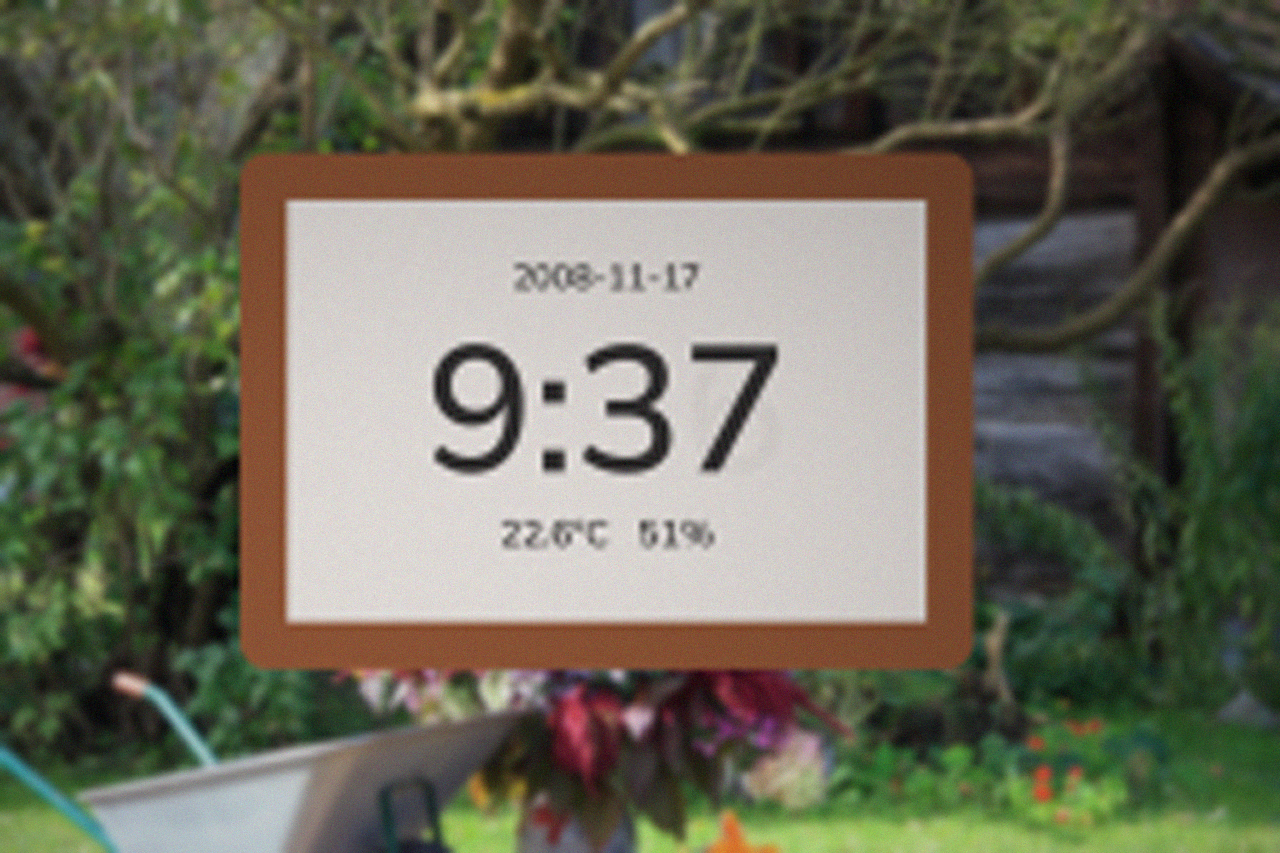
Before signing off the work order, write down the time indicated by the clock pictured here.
9:37
